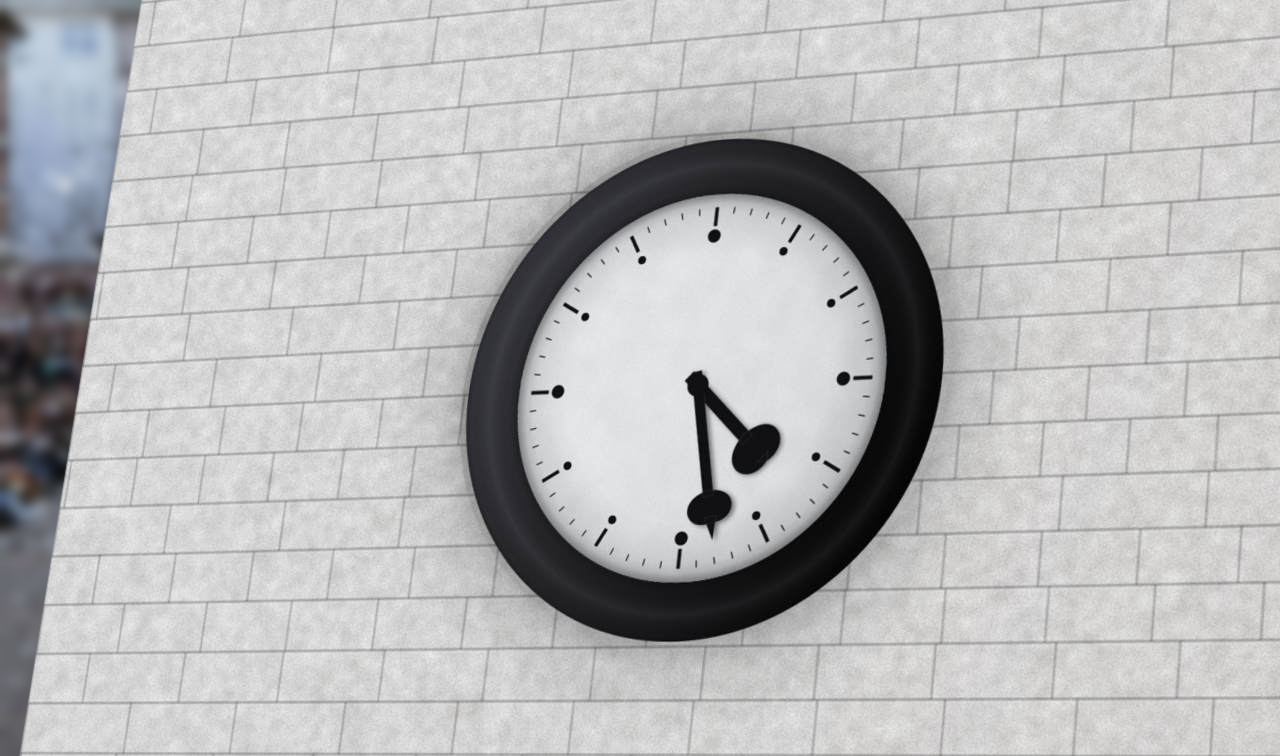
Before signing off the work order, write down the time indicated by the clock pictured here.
4:28
